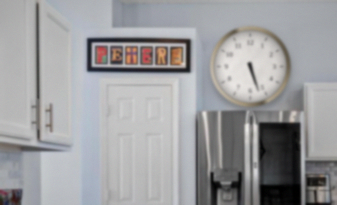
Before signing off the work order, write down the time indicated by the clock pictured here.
5:27
